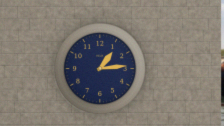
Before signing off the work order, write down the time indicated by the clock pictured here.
1:14
